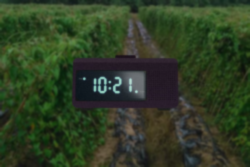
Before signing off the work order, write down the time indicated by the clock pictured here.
10:21
